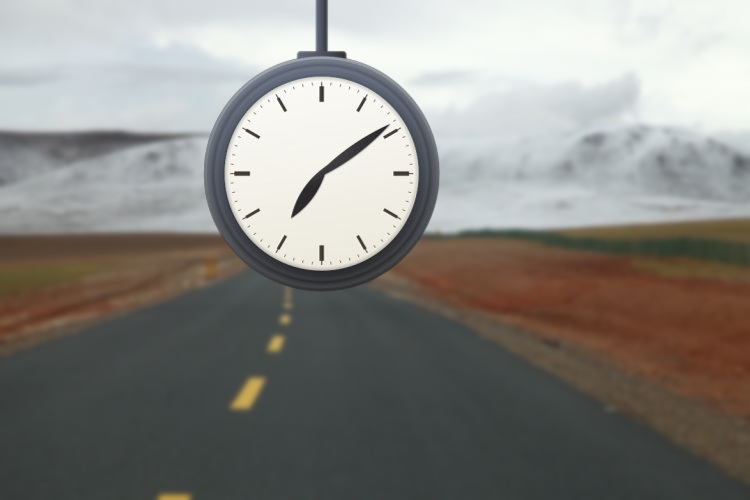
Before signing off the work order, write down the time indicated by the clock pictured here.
7:09
